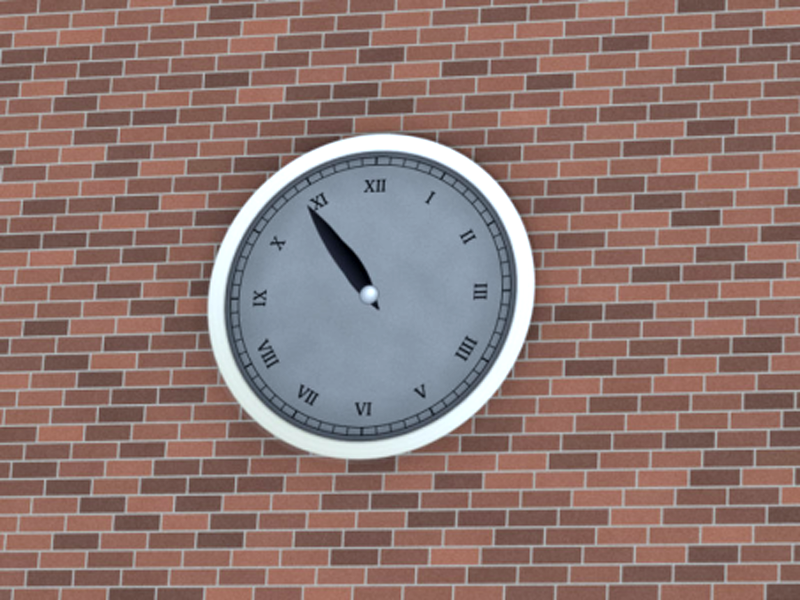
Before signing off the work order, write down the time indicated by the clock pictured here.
10:54
